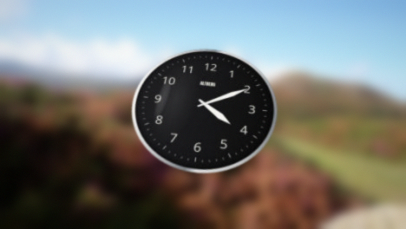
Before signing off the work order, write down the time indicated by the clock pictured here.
4:10
